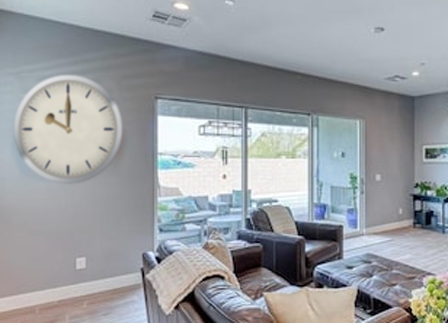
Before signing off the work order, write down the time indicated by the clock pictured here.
10:00
